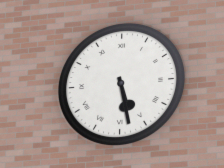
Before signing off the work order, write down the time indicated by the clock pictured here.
5:28
